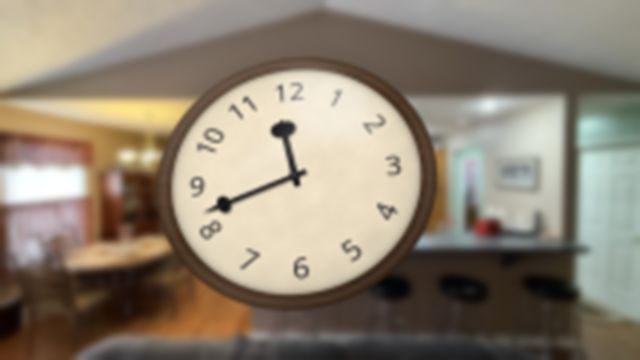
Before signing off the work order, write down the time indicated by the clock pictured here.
11:42
